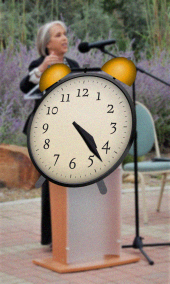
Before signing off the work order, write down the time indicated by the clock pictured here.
4:23
